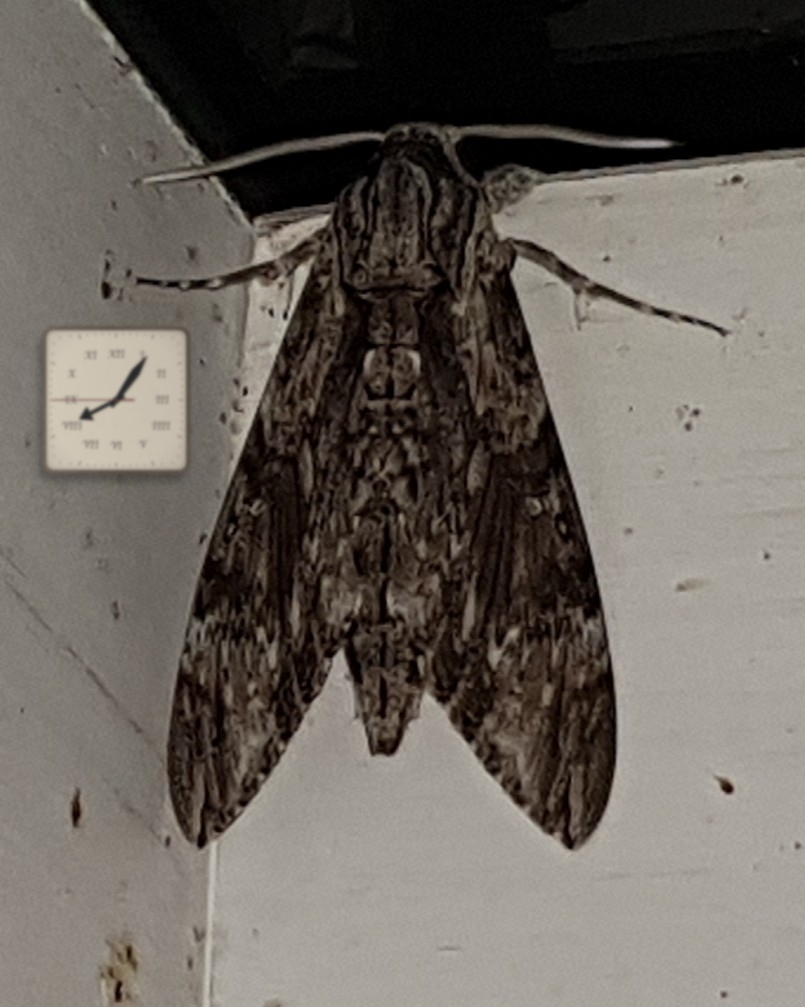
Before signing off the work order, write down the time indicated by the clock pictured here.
8:05:45
